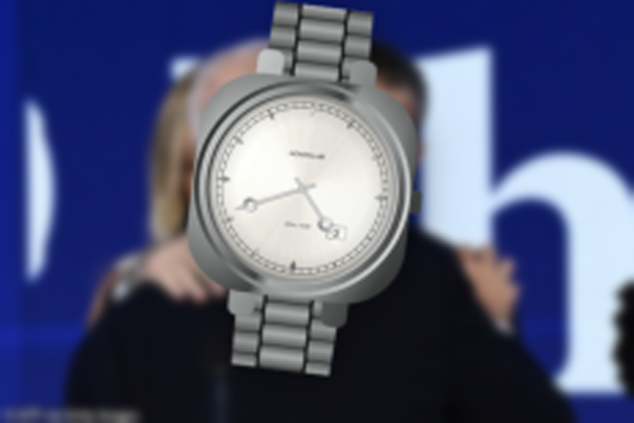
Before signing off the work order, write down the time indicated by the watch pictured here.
4:41
